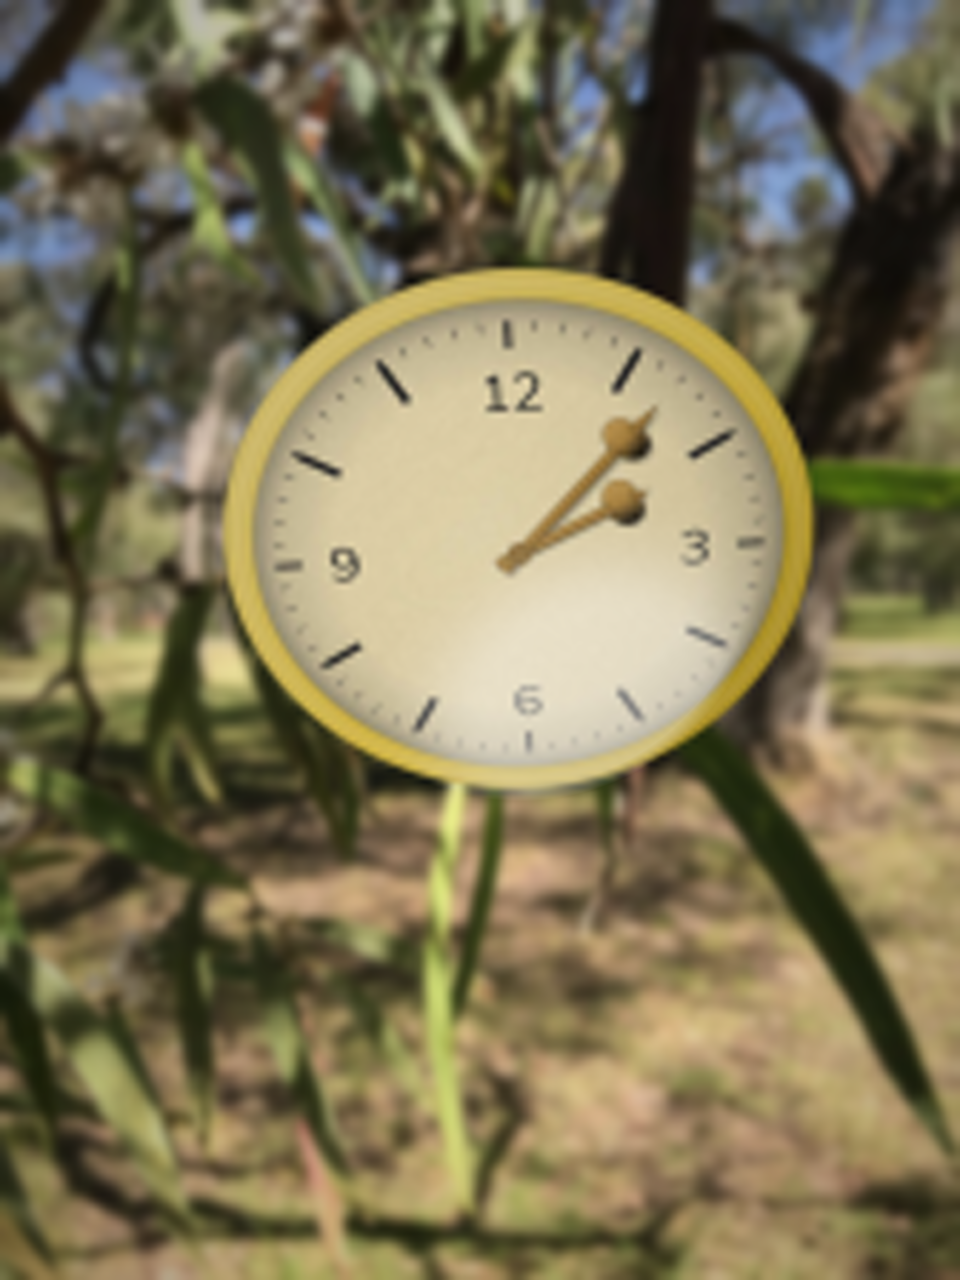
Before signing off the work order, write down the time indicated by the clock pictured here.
2:07
